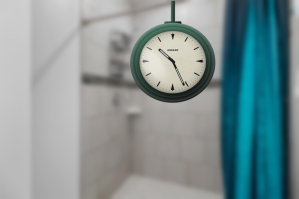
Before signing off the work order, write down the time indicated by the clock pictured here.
10:26
